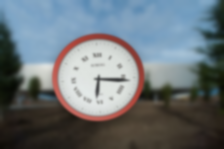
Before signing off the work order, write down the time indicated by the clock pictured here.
6:16
